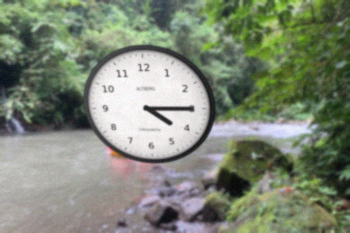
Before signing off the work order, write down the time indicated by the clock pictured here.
4:15
